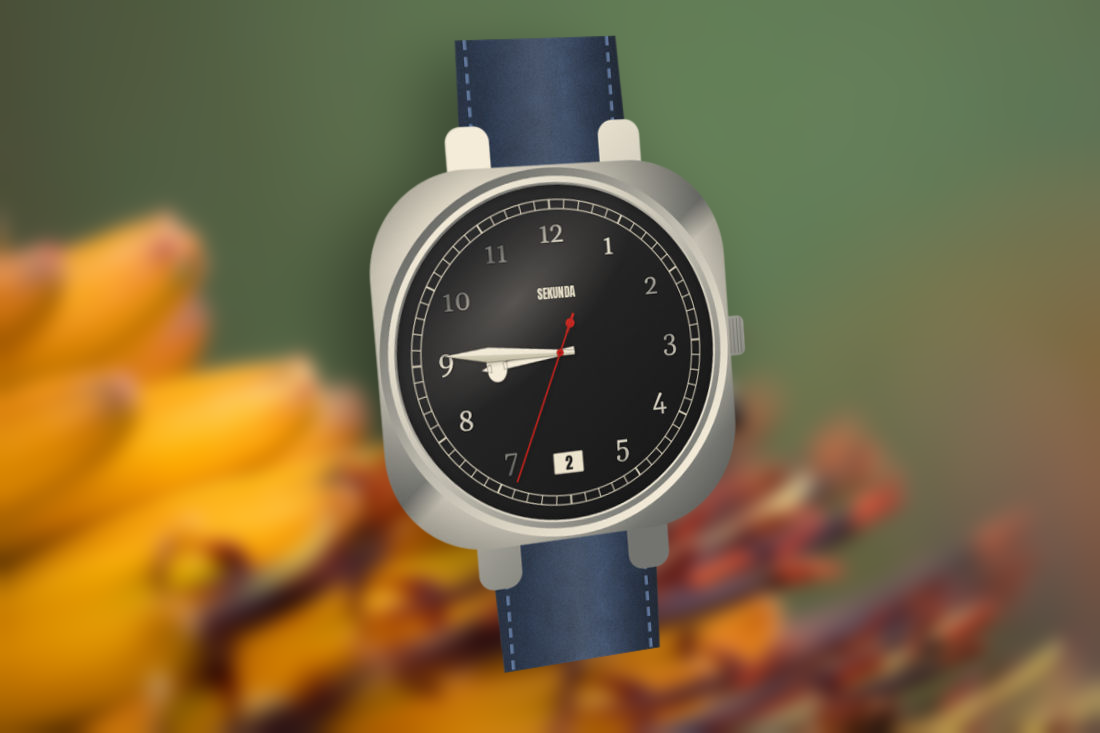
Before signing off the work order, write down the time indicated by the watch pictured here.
8:45:34
